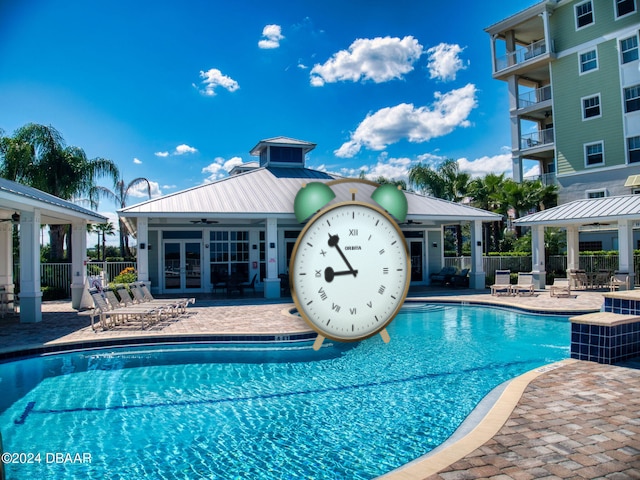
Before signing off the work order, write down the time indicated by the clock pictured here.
8:54
